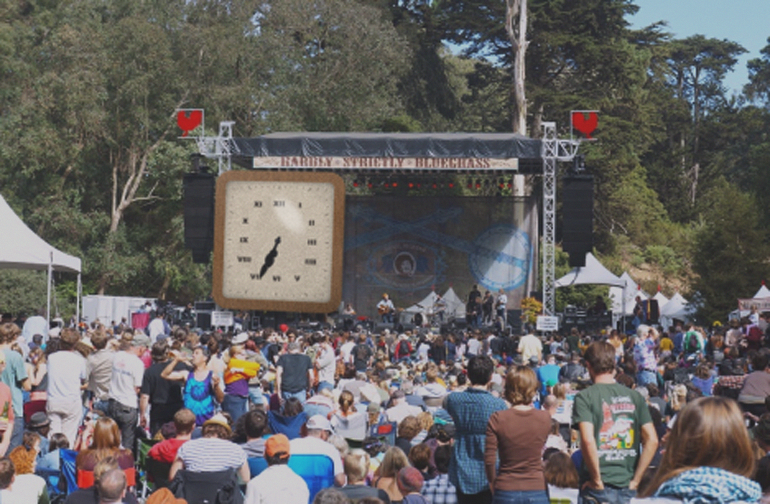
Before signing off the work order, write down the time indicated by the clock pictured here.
6:34
